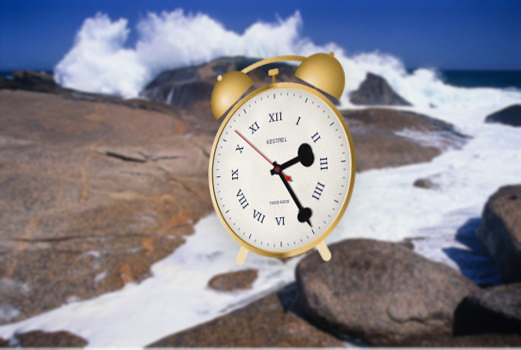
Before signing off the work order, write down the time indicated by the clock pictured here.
2:24:52
